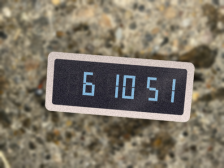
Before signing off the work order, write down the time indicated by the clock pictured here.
6:10:51
